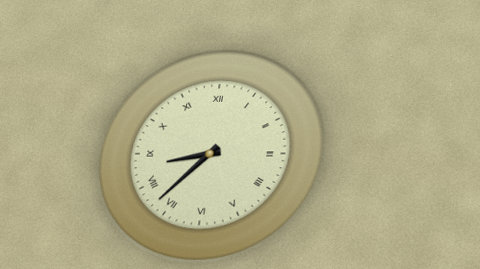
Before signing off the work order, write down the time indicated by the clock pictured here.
8:37
